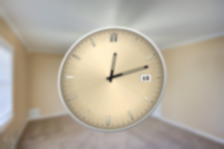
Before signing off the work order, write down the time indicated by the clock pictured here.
12:12
